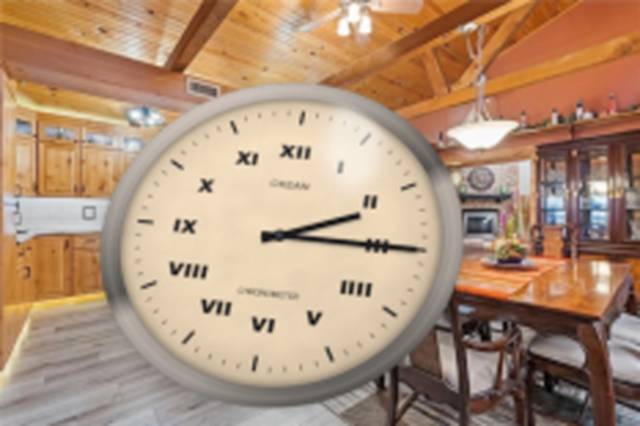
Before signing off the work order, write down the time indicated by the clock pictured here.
2:15
